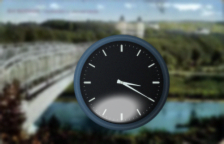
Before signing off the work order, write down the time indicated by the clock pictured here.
3:20
